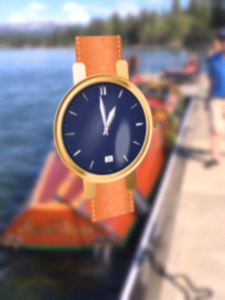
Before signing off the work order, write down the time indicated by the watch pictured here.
12:59
